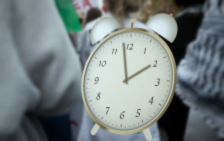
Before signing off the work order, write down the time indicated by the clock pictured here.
1:58
